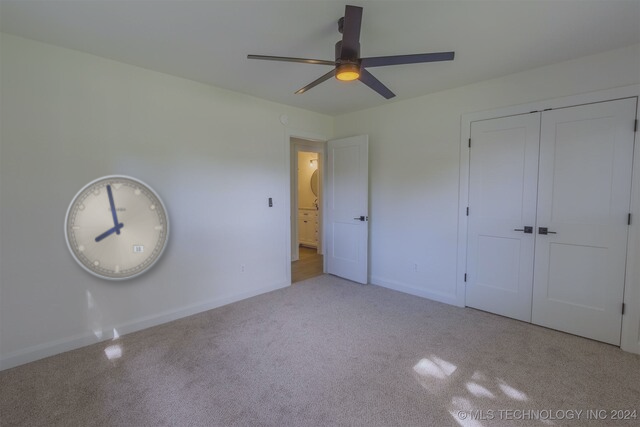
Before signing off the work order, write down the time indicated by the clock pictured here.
7:58
